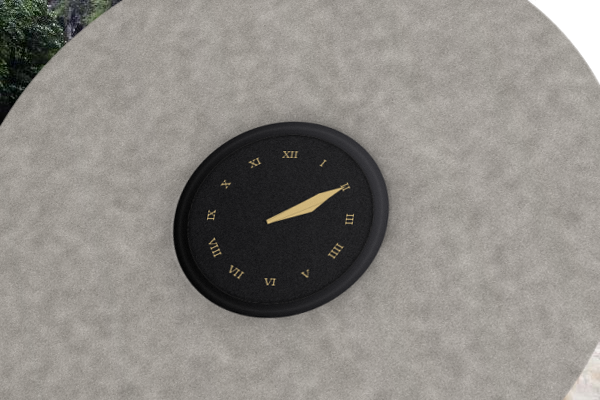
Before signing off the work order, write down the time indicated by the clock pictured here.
2:10
